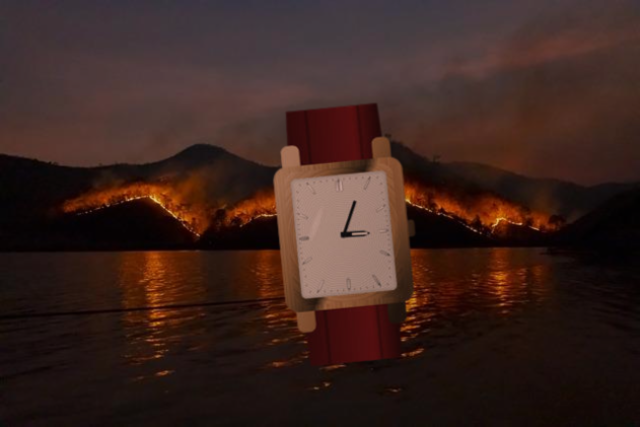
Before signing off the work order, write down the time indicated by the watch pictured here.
3:04
